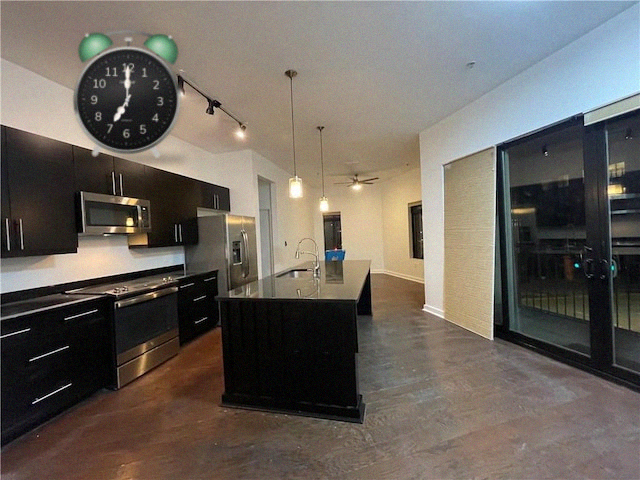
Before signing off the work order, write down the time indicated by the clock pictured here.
7:00
